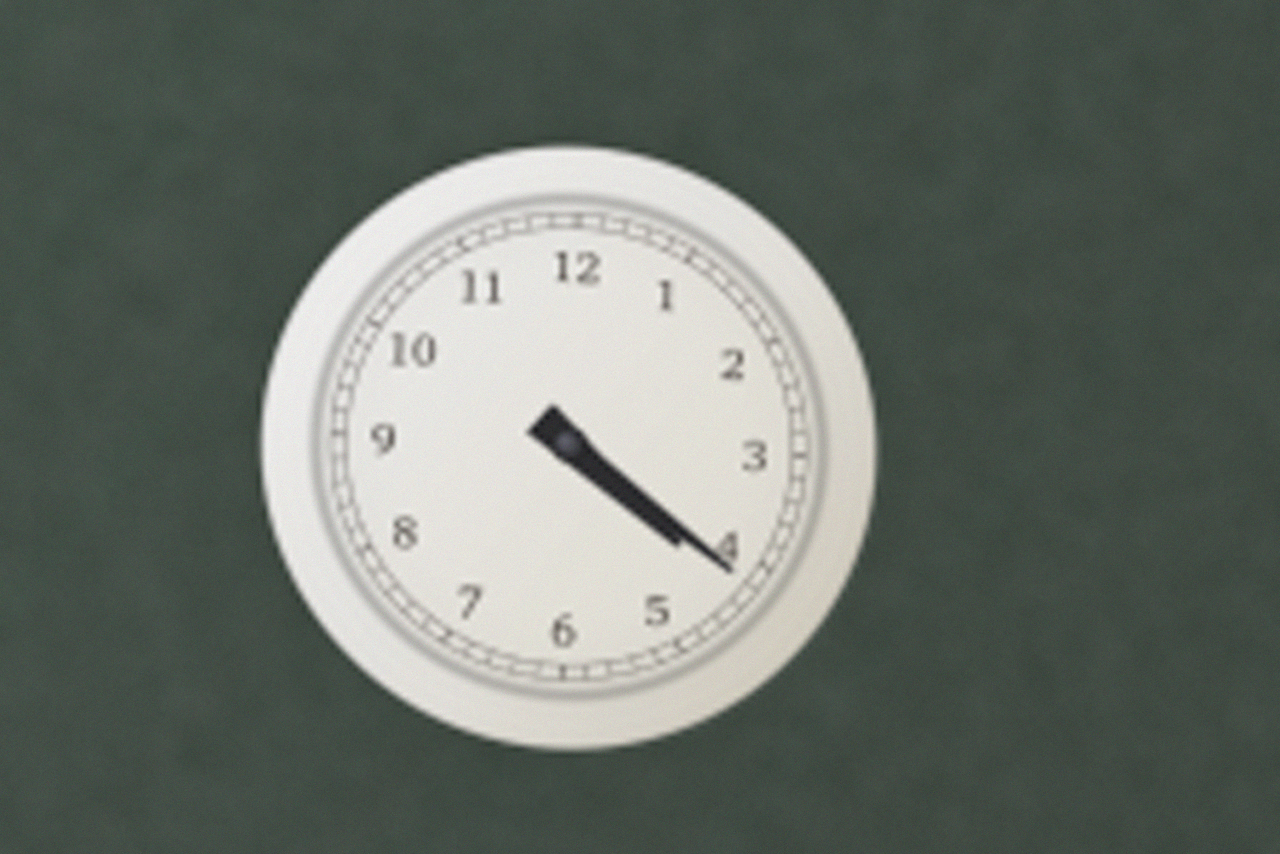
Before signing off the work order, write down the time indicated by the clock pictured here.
4:21
